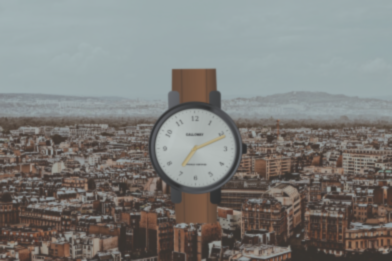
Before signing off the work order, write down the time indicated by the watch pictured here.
7:11
